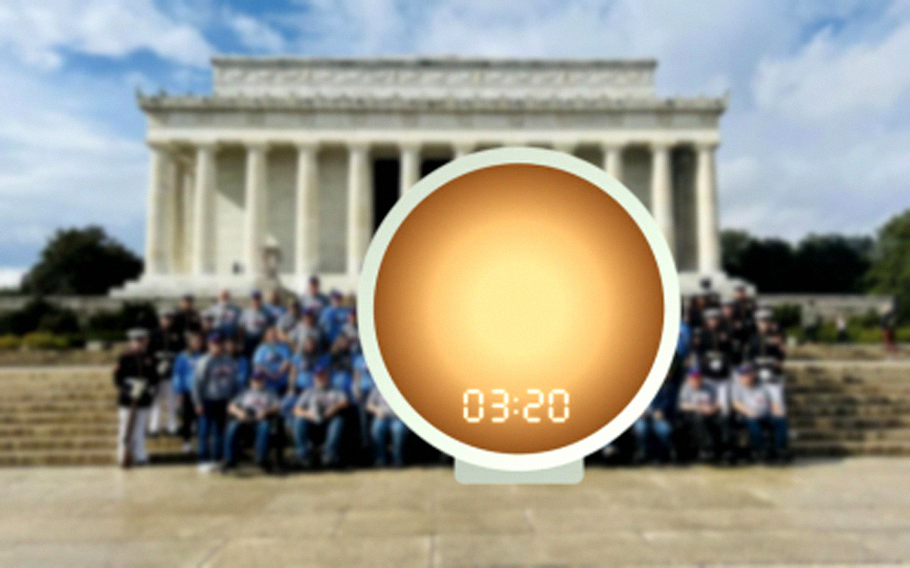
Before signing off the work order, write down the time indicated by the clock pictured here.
3:20
